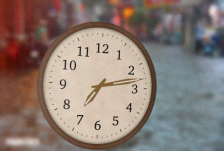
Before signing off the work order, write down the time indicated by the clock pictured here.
7:13
